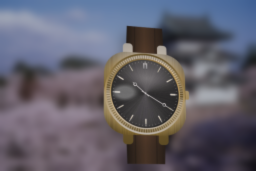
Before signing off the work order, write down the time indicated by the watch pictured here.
10:20
